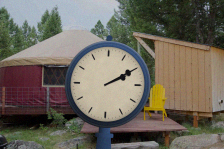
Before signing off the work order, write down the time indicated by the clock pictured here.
2:10
